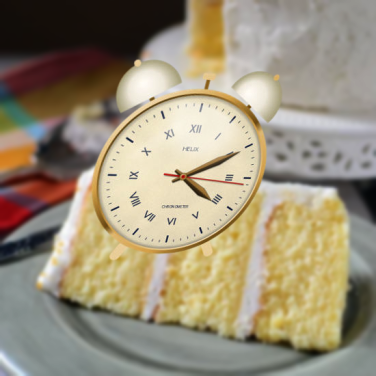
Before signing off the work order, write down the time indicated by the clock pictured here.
4:10:16
